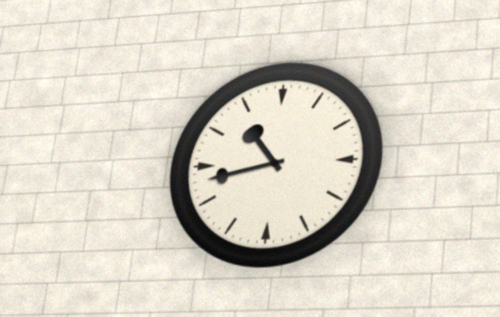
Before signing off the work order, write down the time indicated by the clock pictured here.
10:43
